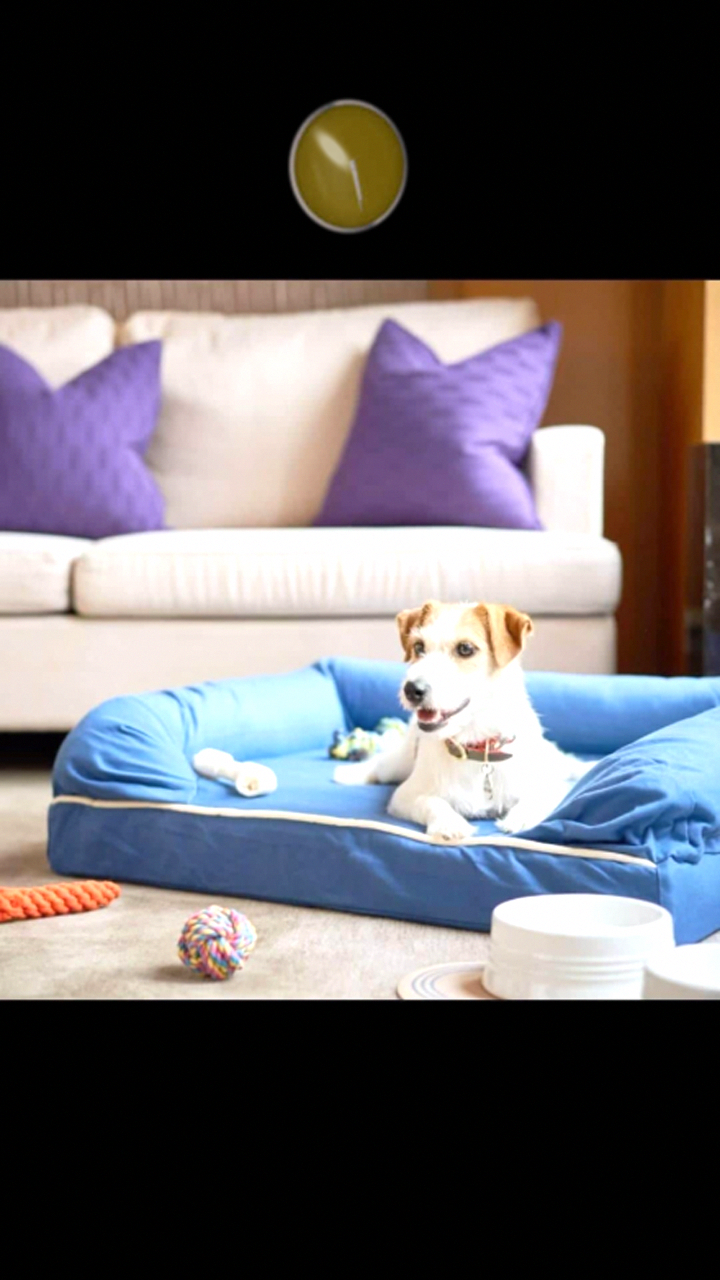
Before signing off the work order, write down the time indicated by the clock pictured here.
5:28
